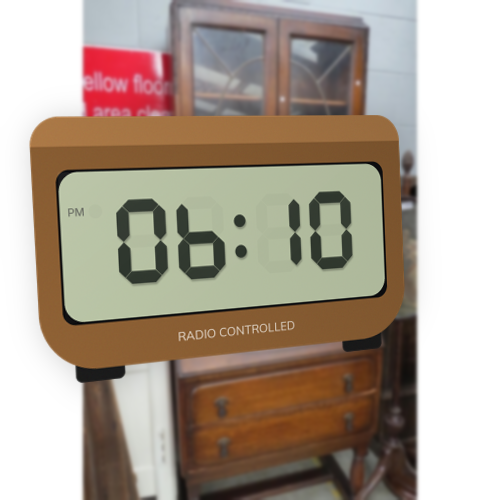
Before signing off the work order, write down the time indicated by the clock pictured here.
6:10
